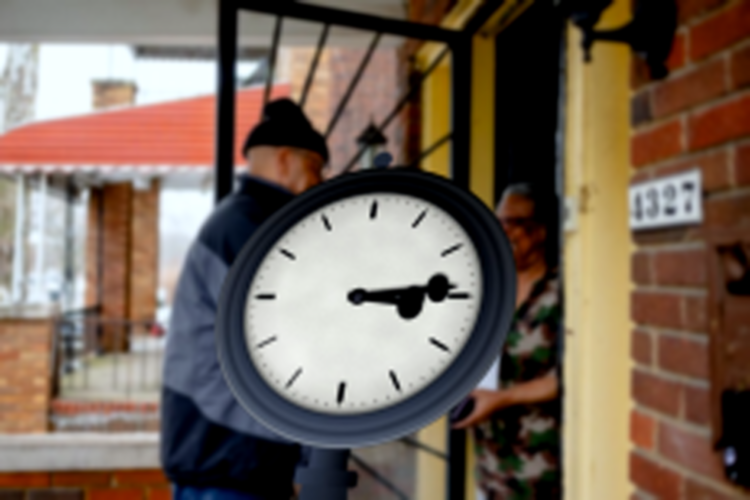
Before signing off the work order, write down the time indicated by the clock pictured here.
3:14
